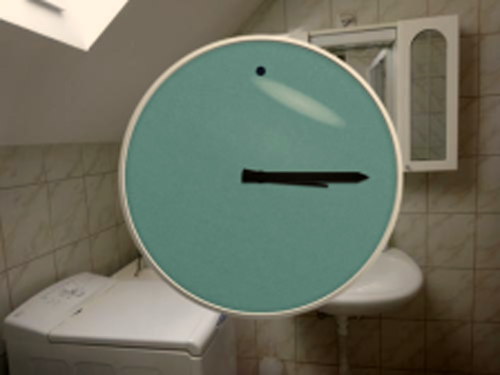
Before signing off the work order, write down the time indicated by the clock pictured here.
3:15
